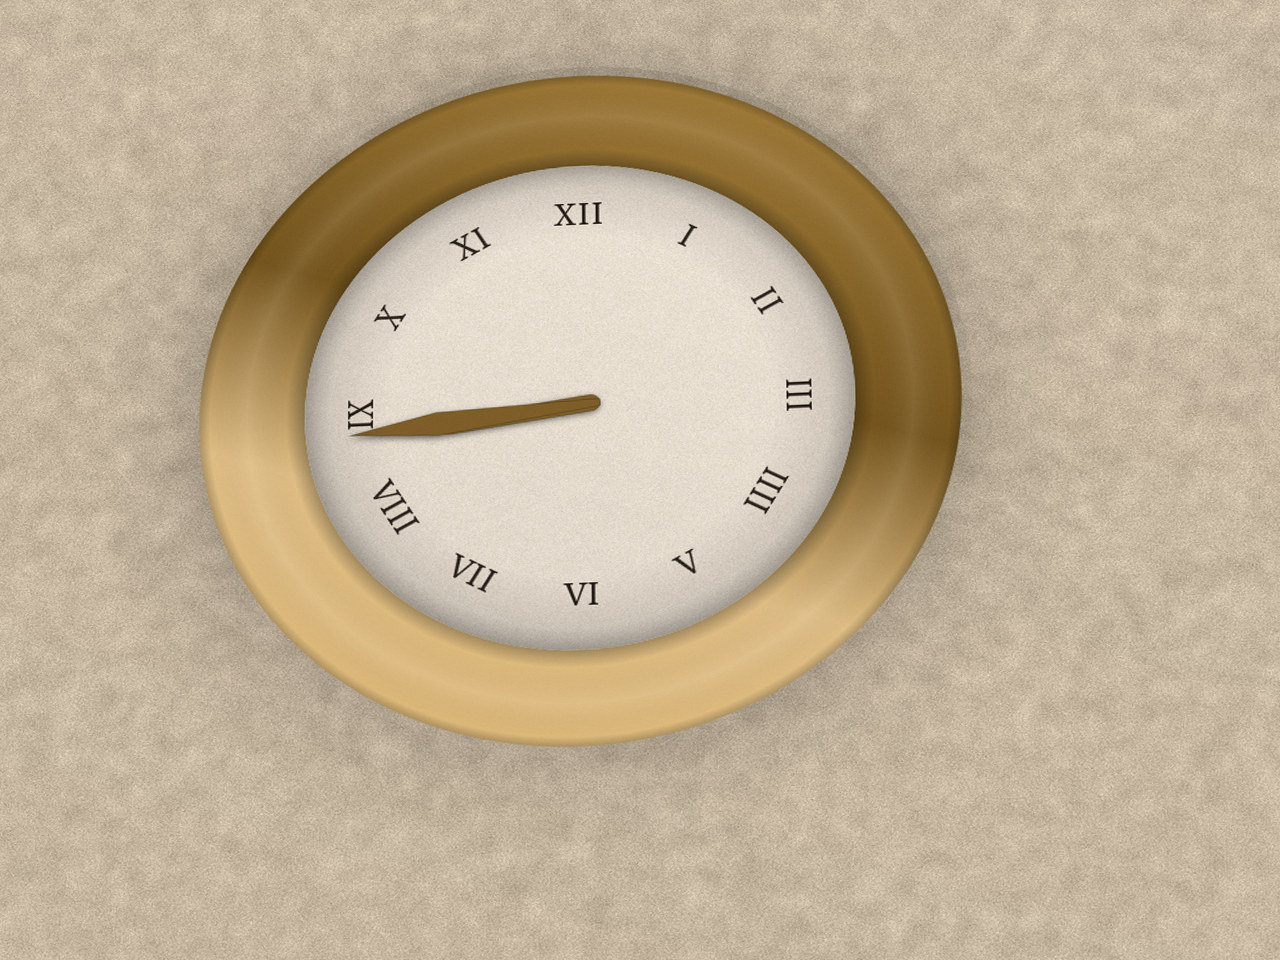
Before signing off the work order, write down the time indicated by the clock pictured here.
8:44
